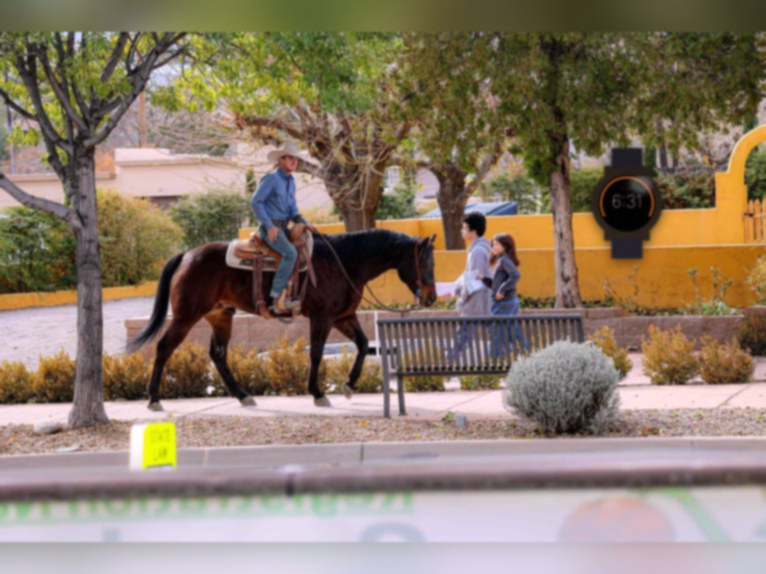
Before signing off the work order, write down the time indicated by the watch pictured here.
6:31
